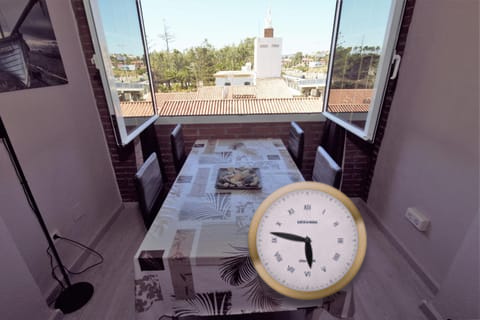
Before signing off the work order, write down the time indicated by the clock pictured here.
5:47
